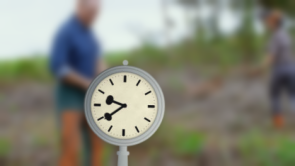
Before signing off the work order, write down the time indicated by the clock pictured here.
9:39
